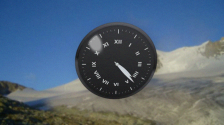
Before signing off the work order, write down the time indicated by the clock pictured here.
4:23
